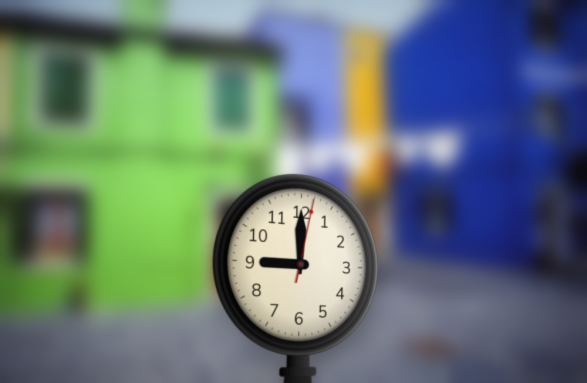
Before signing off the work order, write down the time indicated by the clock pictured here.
9:00:02
